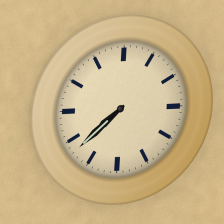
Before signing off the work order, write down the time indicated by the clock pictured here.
7:38
